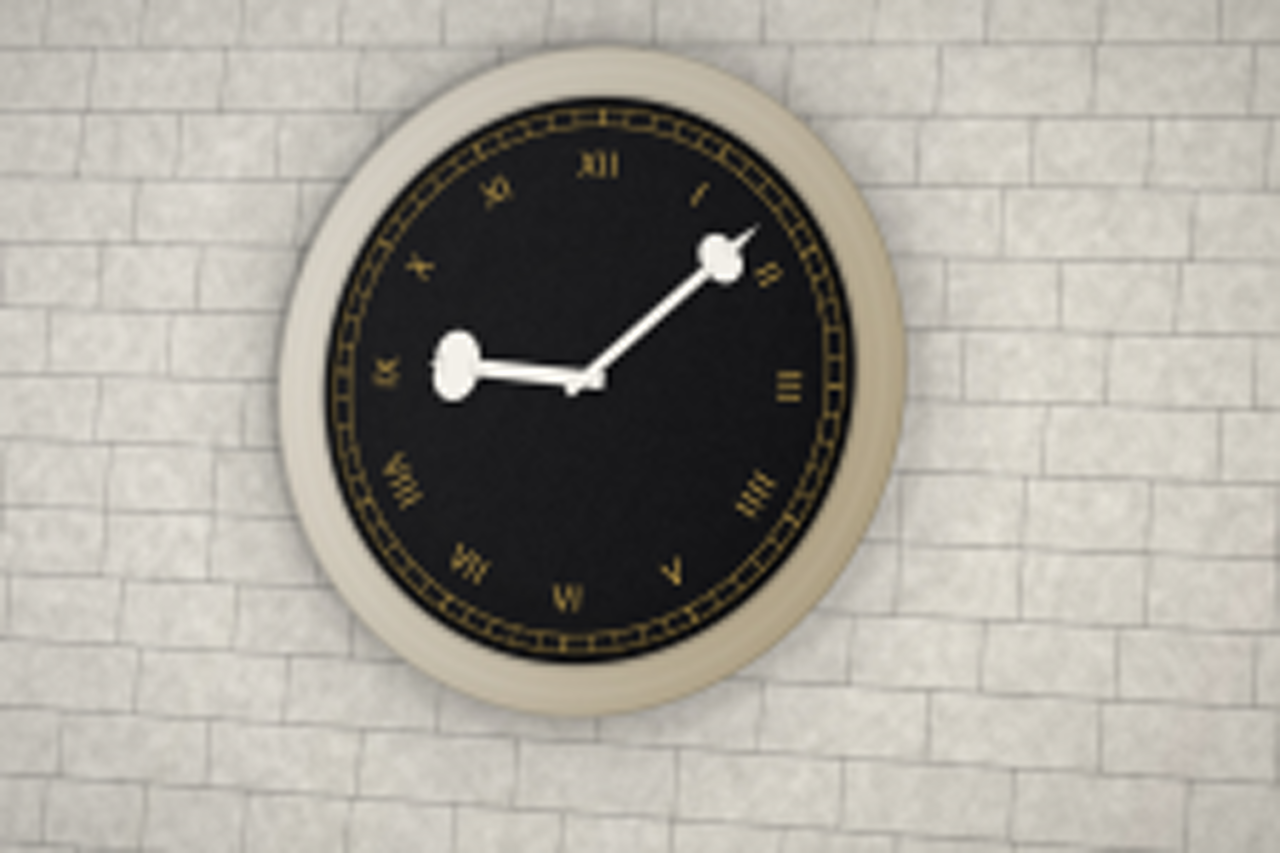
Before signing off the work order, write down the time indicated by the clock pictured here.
9:08
